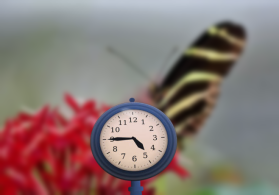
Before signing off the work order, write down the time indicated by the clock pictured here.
4:45
